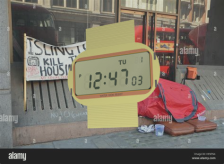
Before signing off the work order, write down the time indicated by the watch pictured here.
12:47:03
